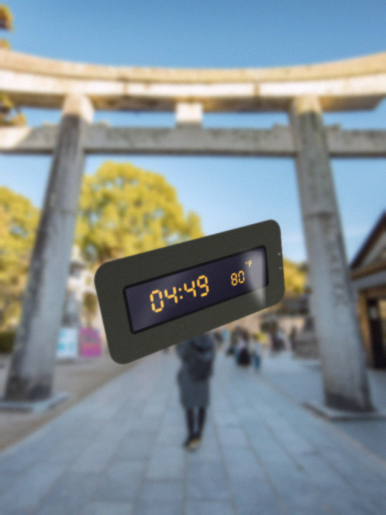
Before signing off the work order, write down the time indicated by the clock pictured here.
4:49
